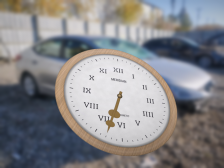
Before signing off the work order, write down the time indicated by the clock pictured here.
6:33
